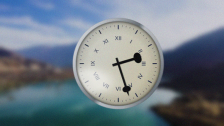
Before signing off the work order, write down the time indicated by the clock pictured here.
2:27
